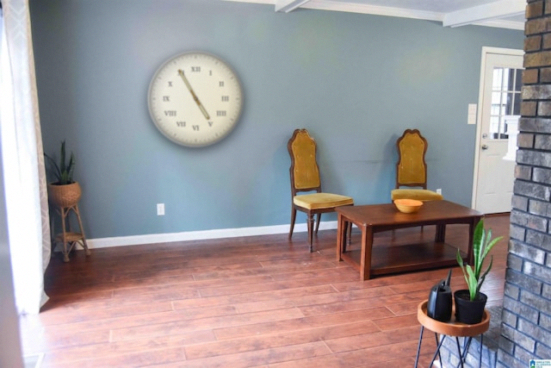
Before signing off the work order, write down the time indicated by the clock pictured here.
4:55
